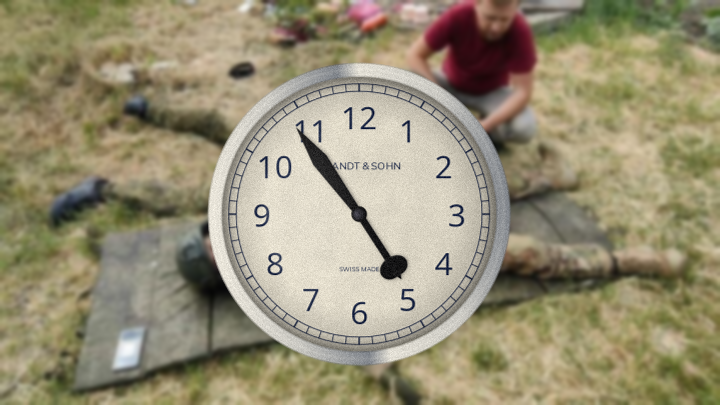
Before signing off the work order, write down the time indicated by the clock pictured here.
4:54
